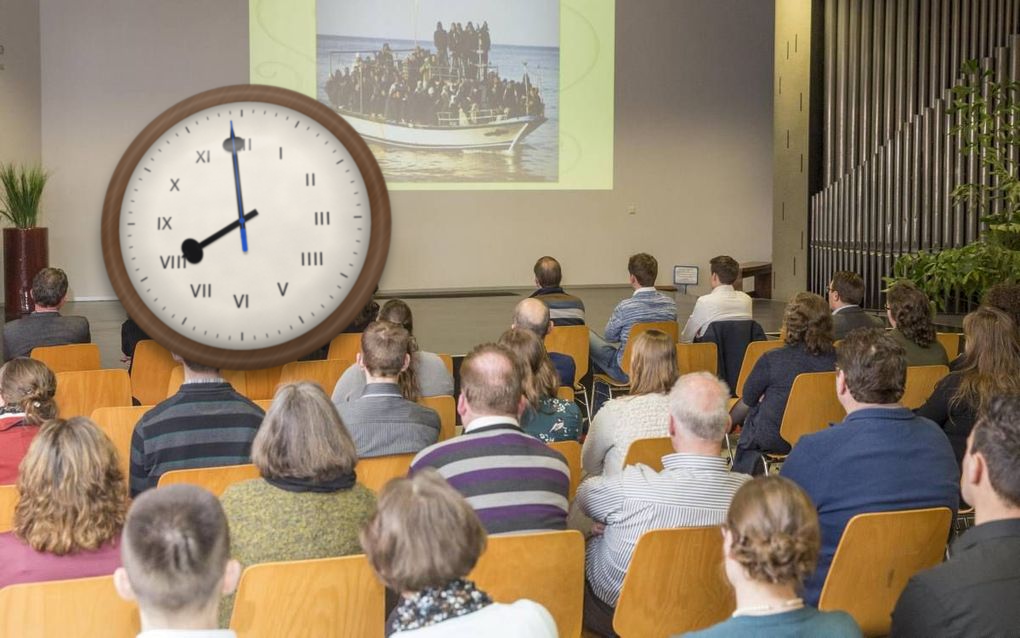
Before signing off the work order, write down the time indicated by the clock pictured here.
7:58:59
